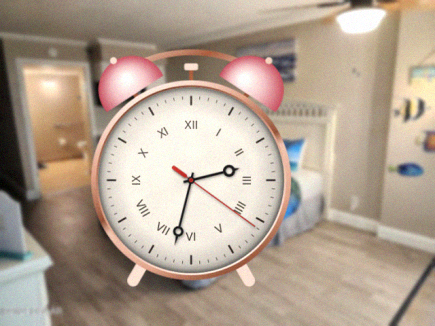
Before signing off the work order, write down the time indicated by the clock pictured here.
2:32:21
